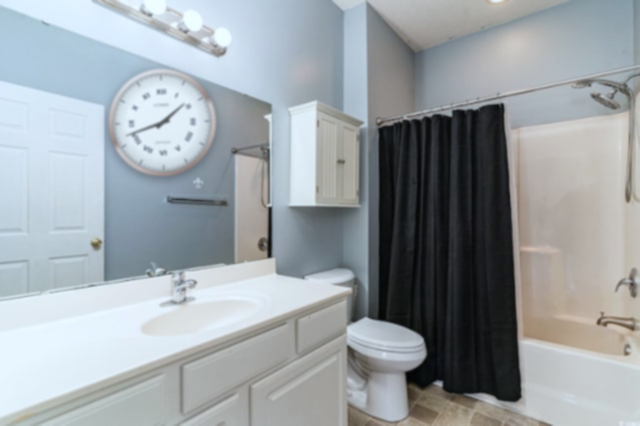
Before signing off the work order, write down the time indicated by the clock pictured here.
1:42
